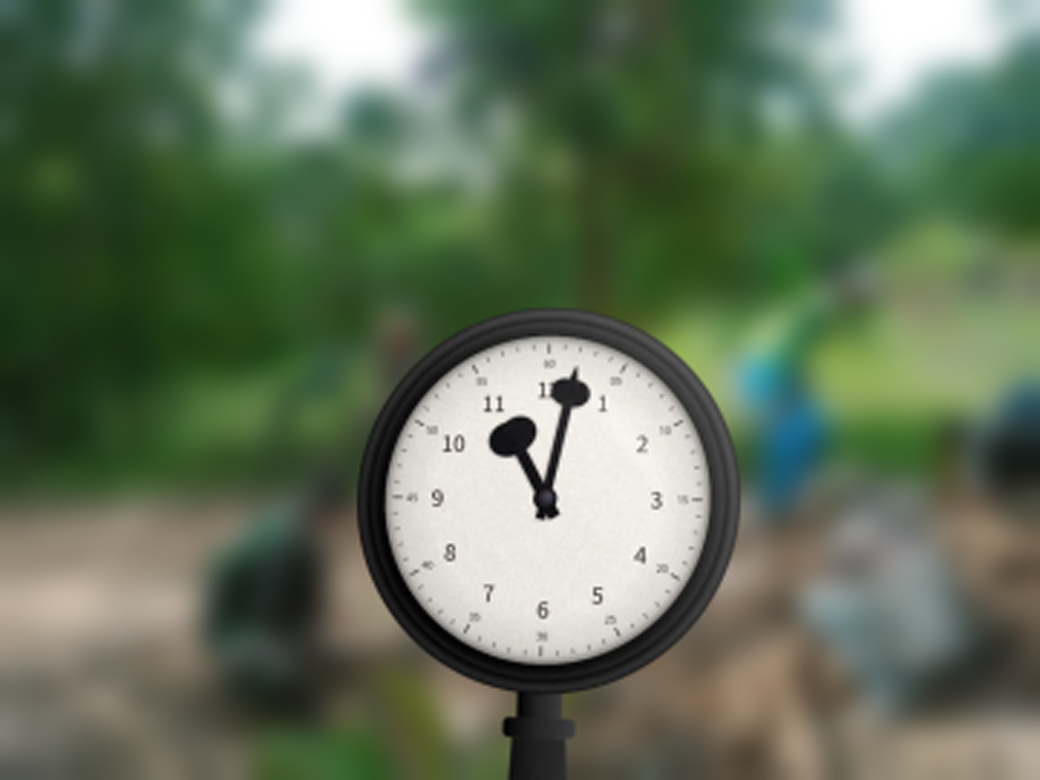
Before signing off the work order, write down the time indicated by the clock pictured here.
11:02
